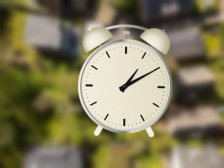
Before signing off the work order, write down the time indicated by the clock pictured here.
1:10
